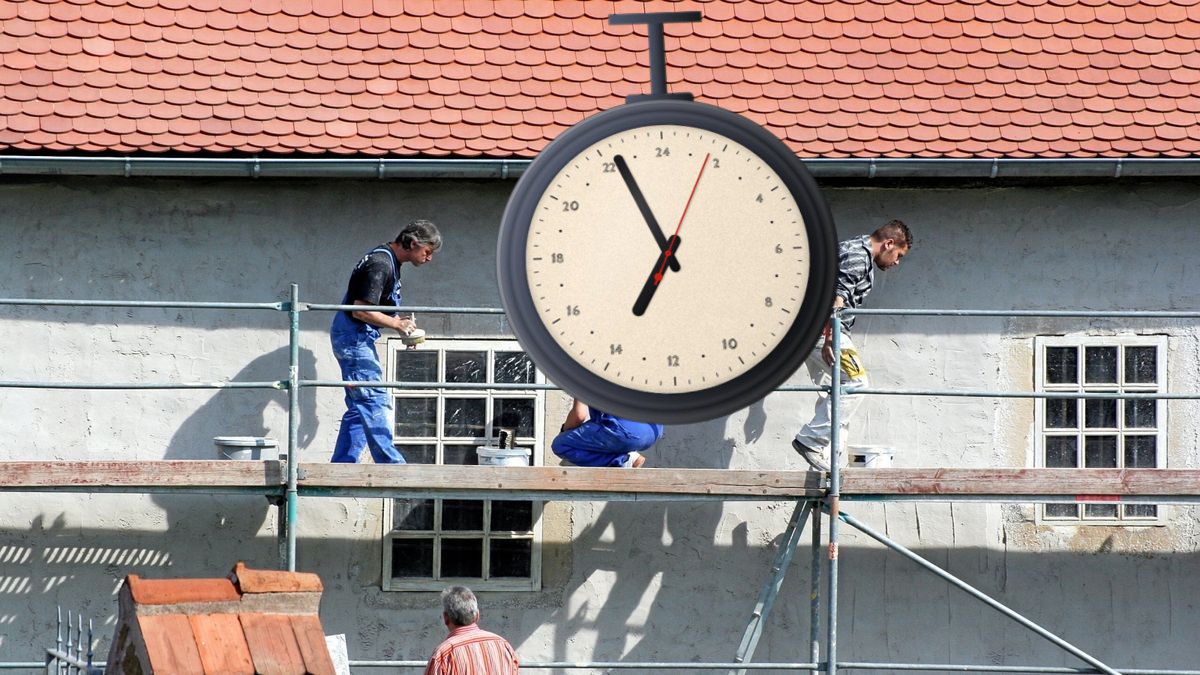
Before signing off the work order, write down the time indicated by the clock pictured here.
13:56:04
